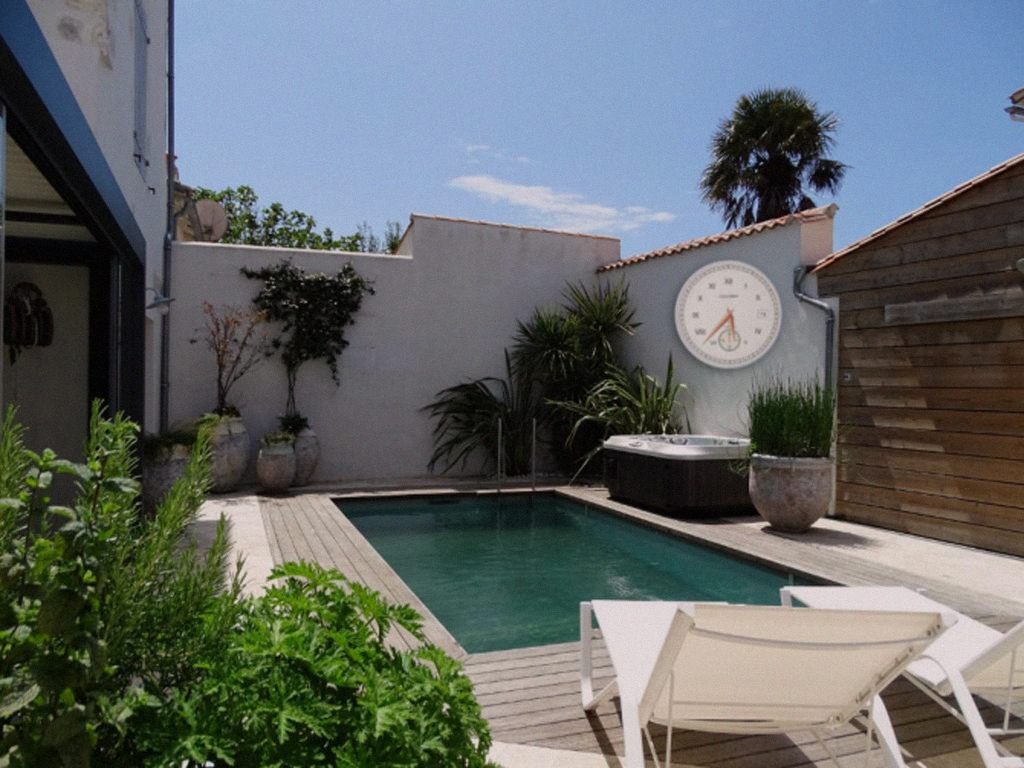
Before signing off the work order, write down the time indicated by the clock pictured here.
5:37
